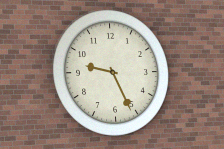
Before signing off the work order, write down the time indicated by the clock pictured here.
9:26
